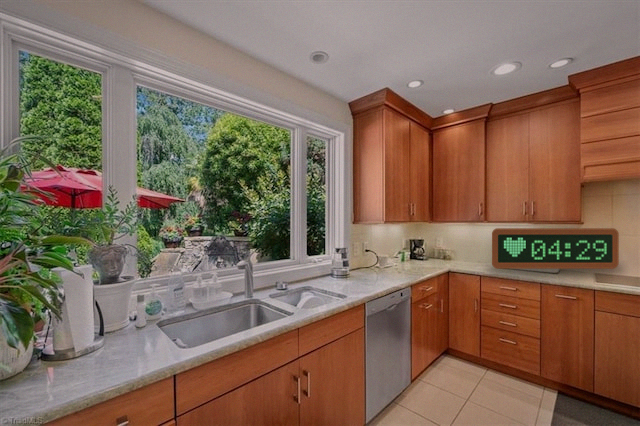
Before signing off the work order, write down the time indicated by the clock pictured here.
4:29
